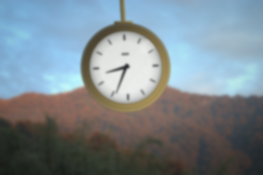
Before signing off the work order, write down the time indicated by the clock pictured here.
8:34
